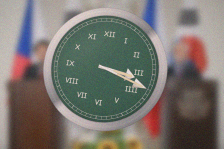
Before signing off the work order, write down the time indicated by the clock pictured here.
3:18
